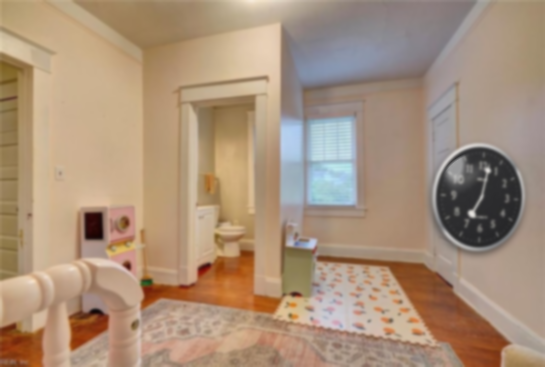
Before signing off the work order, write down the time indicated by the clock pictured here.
7:02
